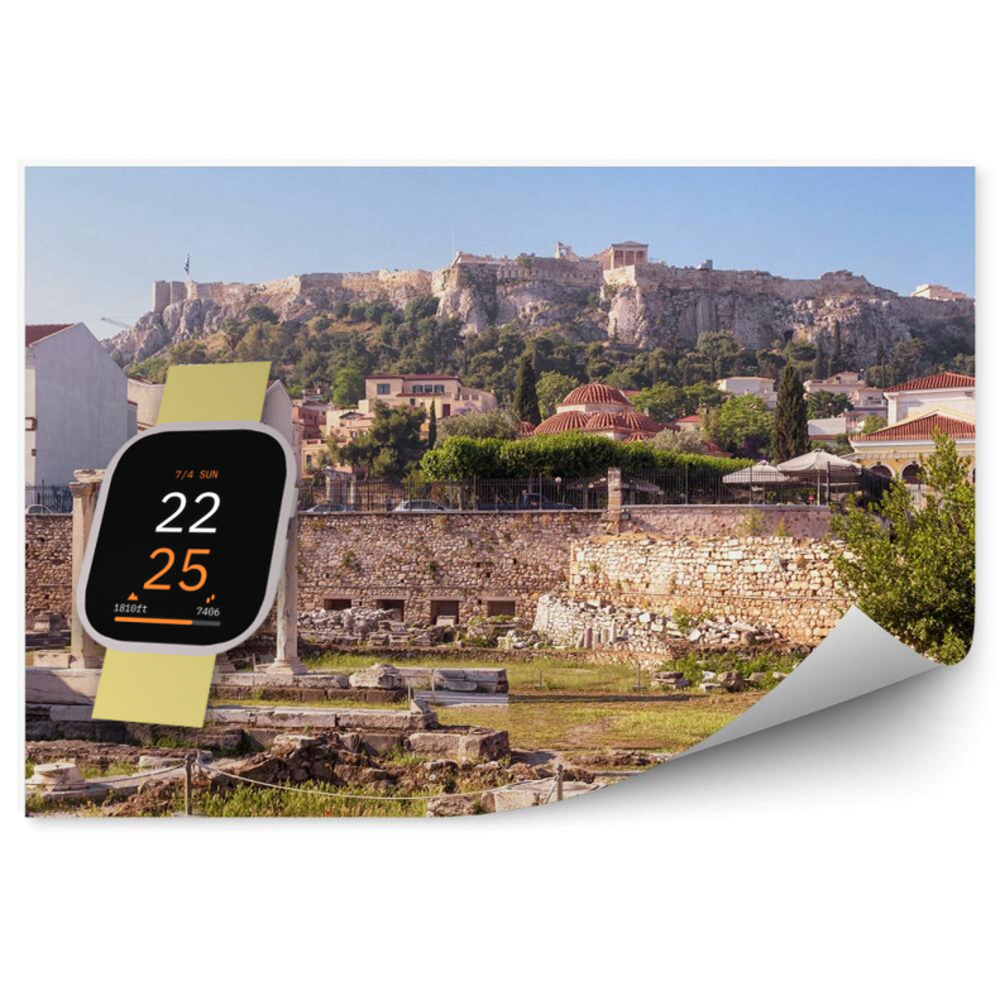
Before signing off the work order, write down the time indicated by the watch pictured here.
22:25
